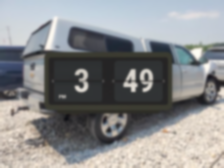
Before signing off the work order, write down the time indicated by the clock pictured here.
3:49
